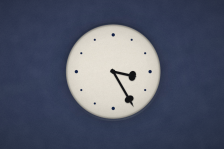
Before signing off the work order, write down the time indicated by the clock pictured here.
3:25
